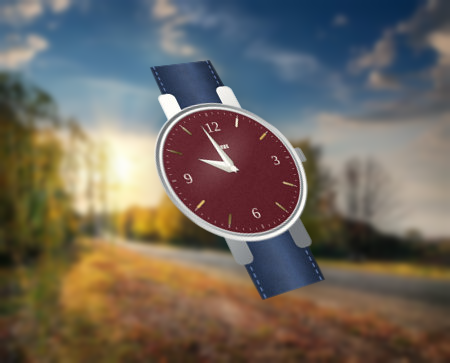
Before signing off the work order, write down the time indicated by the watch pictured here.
9:58
